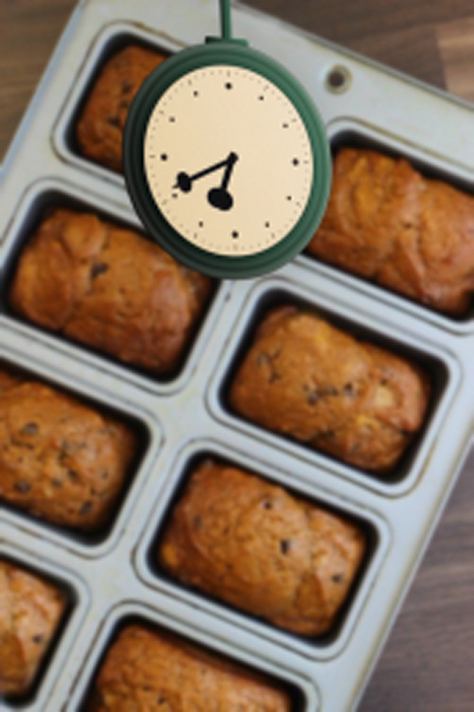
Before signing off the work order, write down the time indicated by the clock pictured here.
6:41
